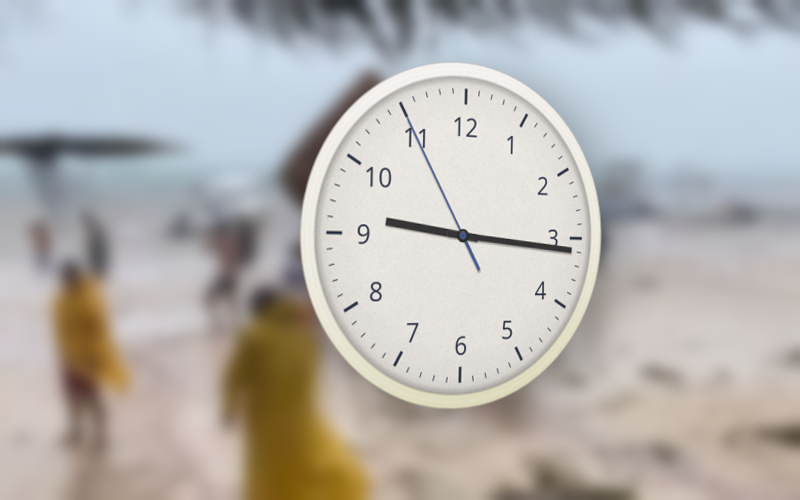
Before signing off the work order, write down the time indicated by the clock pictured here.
9:15:55
